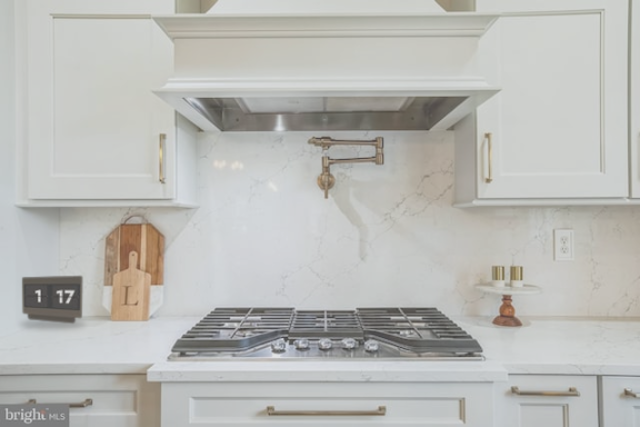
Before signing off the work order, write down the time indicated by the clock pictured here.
1:17
